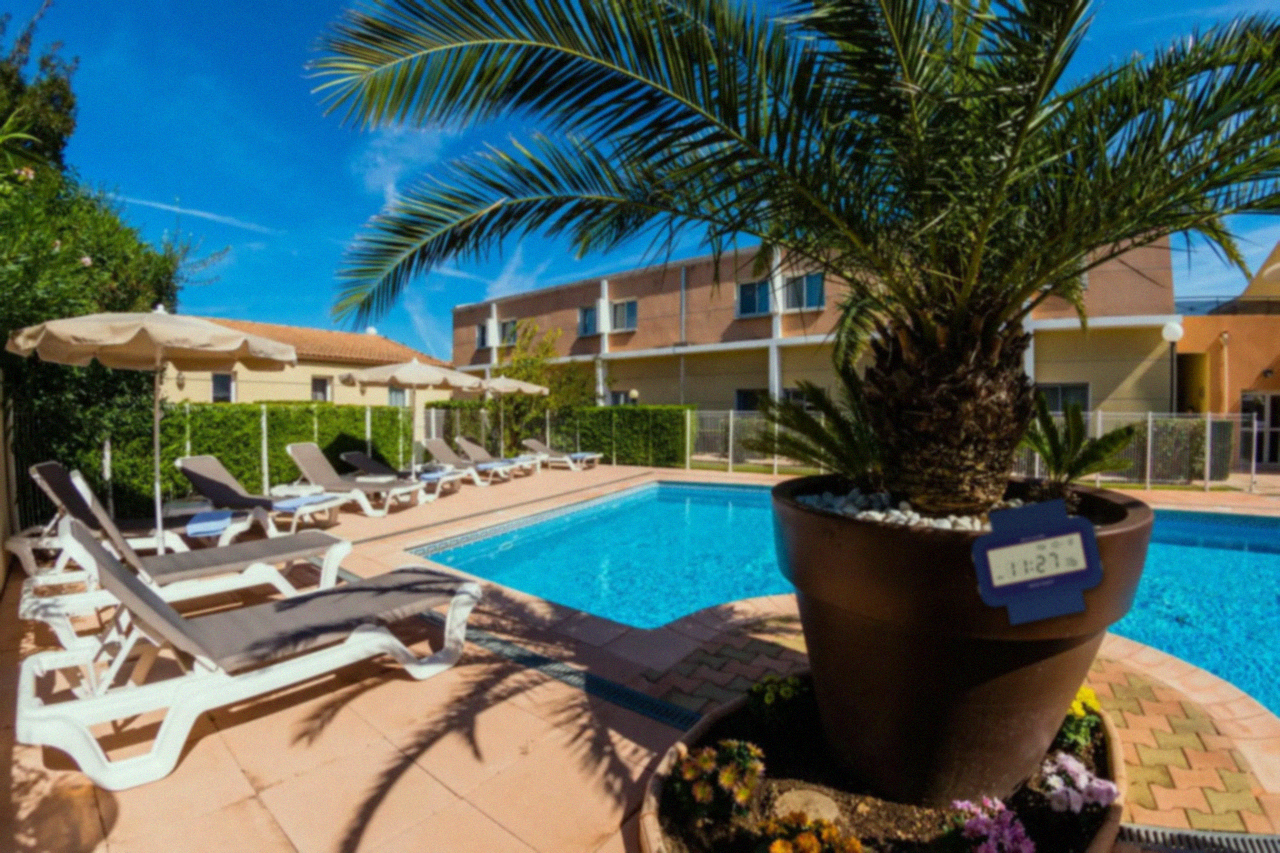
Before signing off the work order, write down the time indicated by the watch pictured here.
11:27
